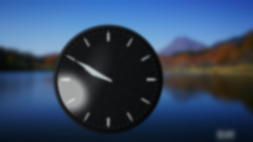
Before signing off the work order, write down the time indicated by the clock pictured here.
9:50
